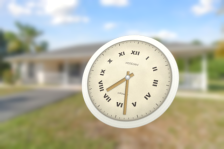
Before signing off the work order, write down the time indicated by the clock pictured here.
7:28
